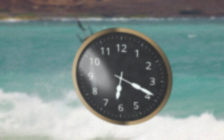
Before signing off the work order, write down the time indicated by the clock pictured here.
6:19
